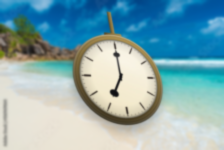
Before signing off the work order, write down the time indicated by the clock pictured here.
7:00
